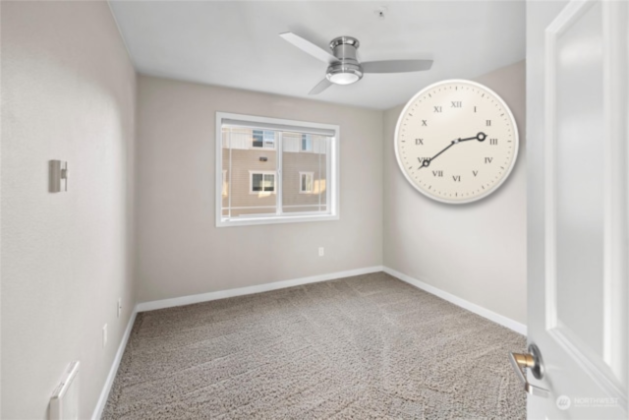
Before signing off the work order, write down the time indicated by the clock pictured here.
2:39
